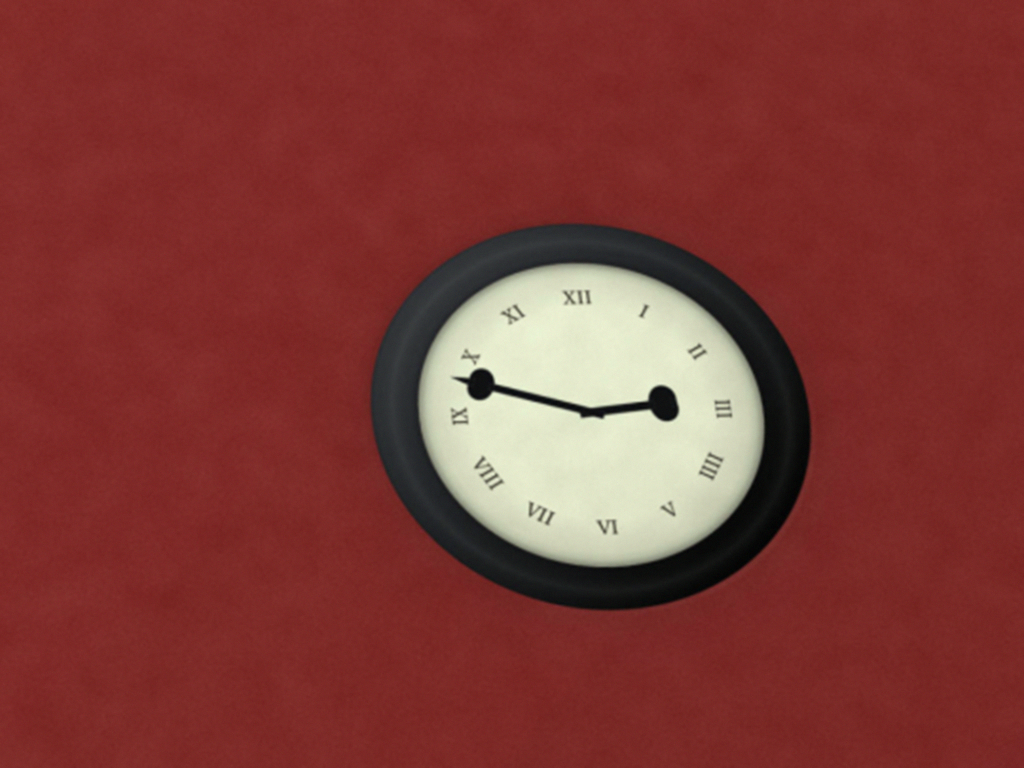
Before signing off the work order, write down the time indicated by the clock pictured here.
2:48
